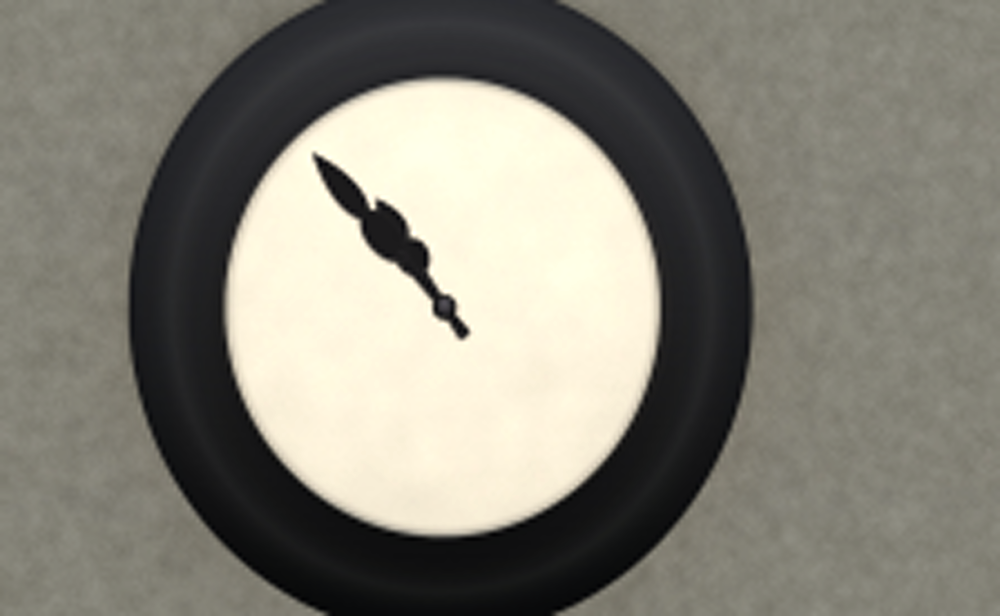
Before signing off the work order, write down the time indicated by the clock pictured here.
10:53
